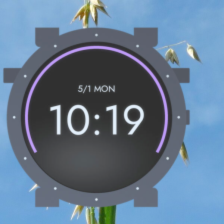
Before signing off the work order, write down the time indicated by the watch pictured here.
10:19
